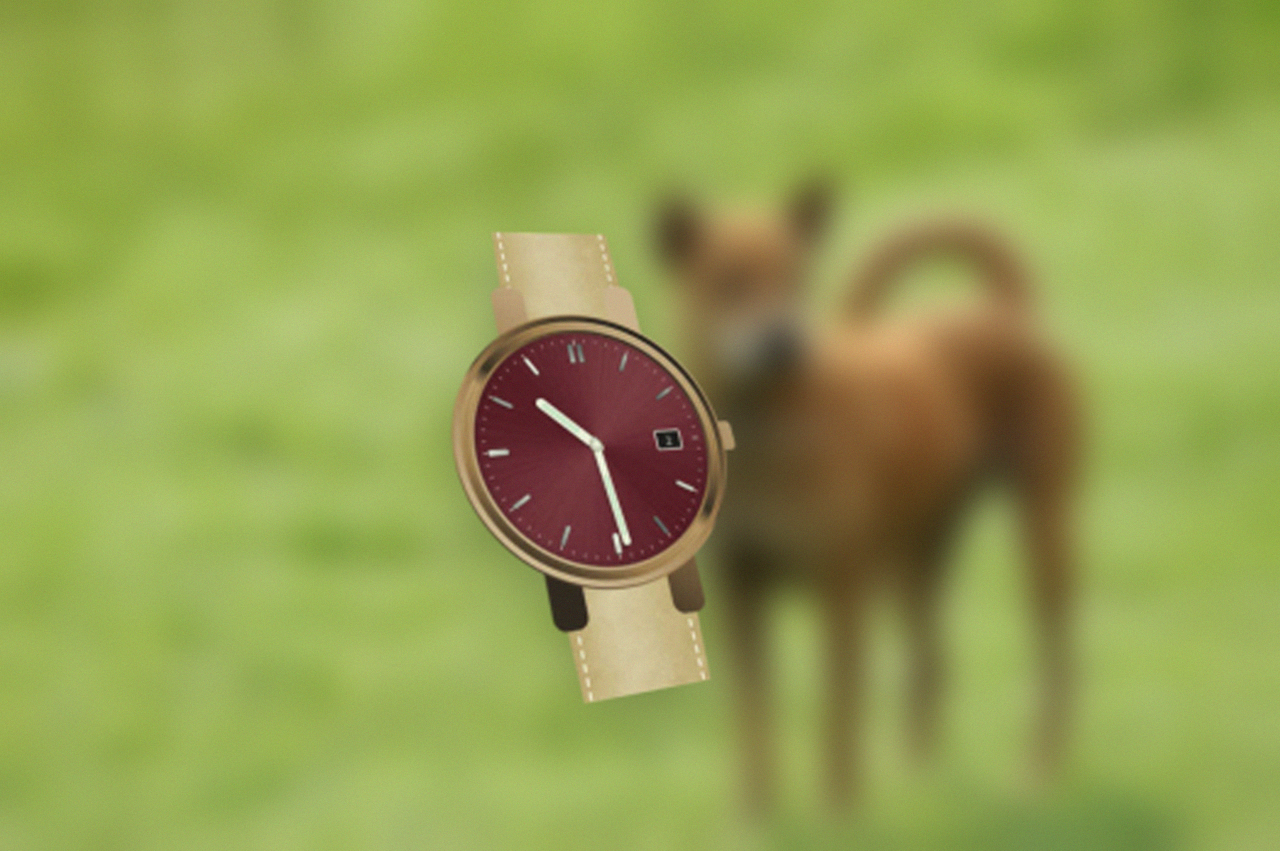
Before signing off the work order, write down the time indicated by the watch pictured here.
10:29
